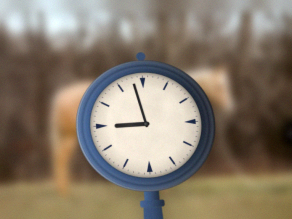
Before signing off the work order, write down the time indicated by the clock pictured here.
8:58
